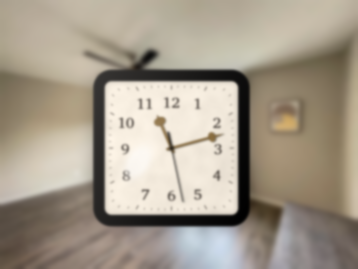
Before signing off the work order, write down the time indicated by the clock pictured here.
11:12:28
